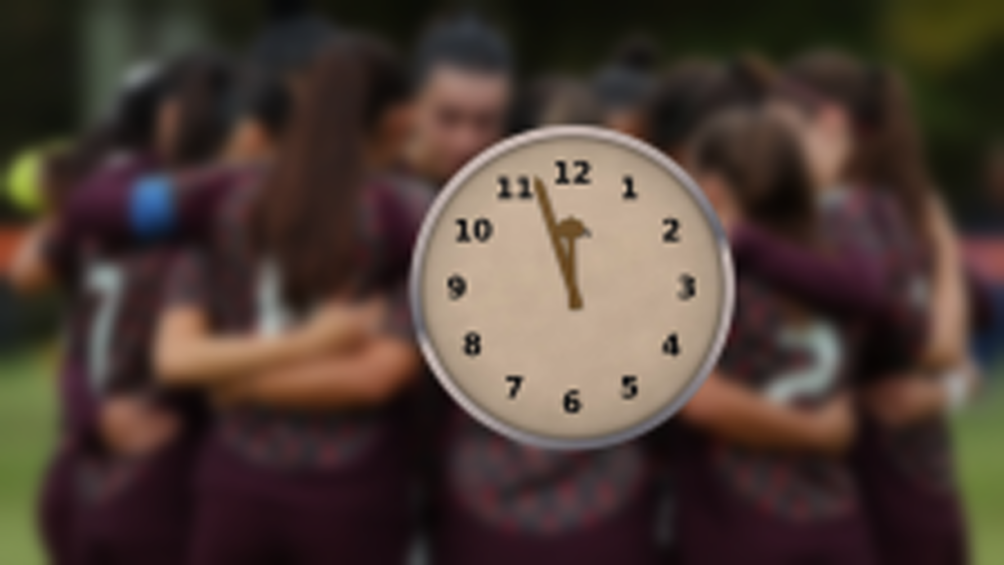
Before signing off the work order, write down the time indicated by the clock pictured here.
11:57
